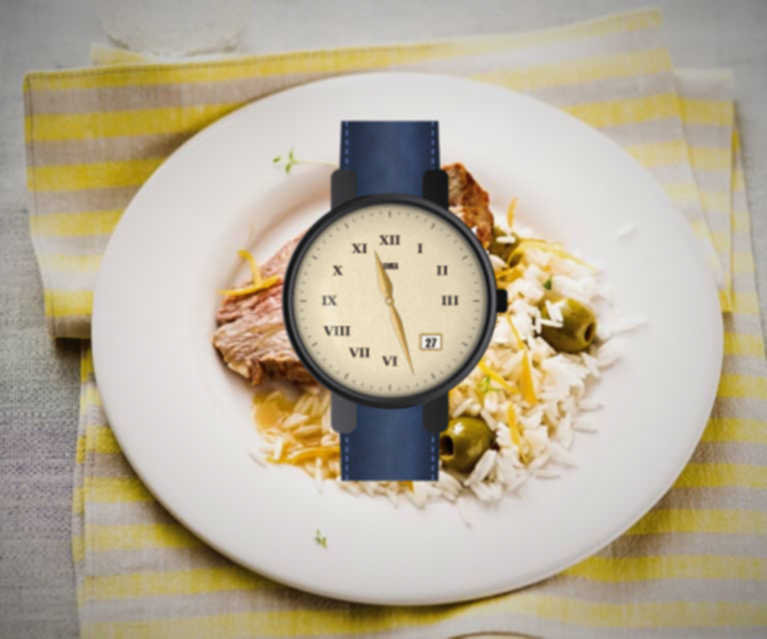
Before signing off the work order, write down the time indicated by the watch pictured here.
11:27
